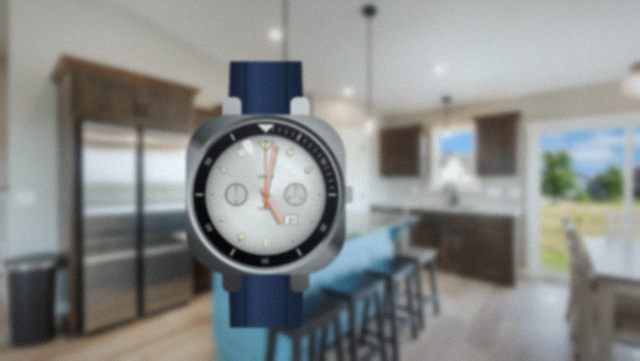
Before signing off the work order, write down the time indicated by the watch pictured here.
5:02
